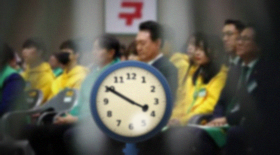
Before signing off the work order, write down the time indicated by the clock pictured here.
3:50
